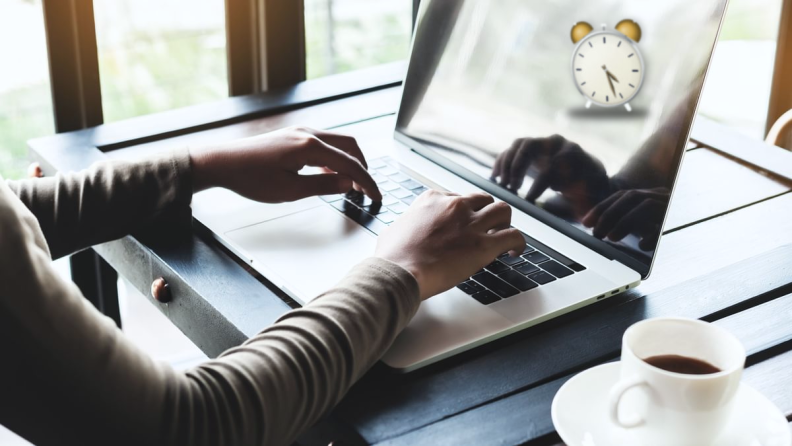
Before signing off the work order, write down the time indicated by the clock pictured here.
4:27
